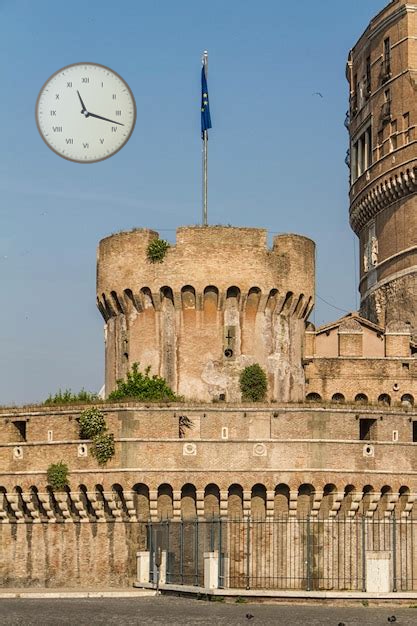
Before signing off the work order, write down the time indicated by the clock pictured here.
11:18
